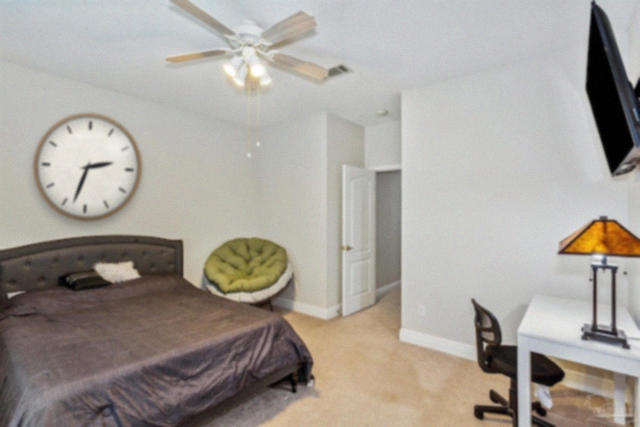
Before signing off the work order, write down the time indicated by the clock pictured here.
2:33
